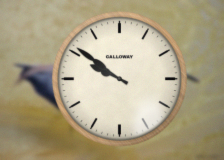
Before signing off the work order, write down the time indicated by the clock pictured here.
9:51
